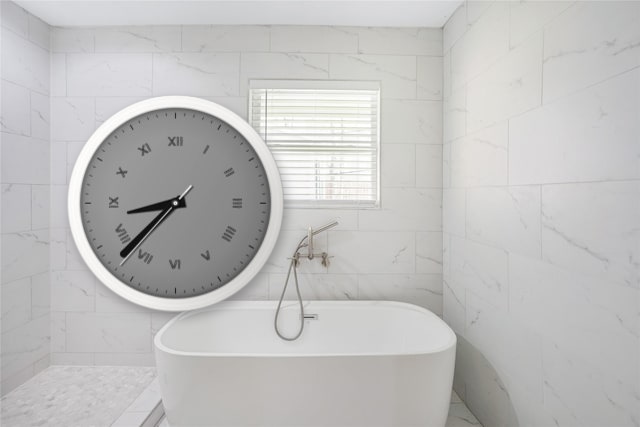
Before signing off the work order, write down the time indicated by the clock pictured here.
8:37:37
